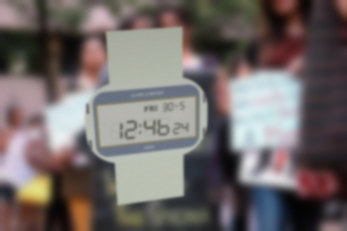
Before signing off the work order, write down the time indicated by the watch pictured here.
12:46:24
